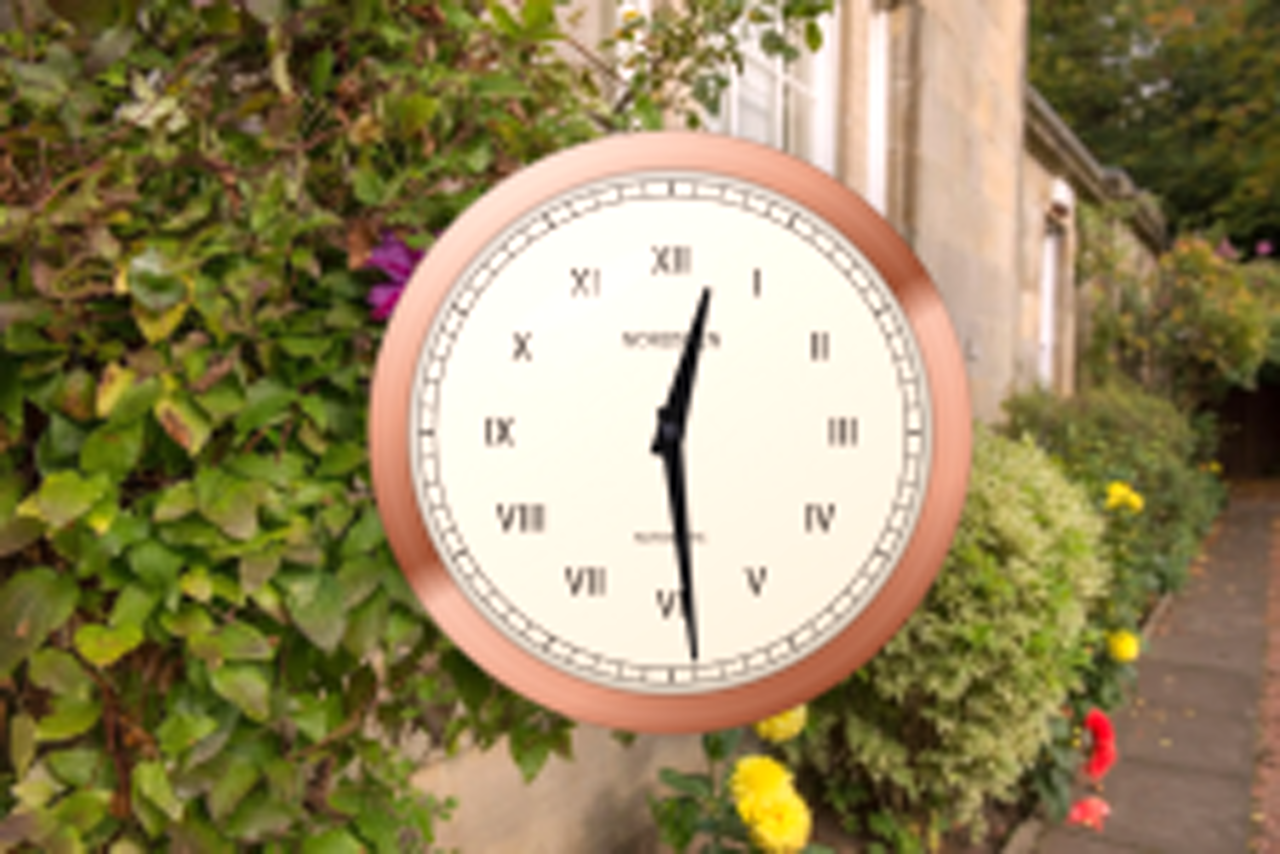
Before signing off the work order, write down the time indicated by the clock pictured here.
12:29
